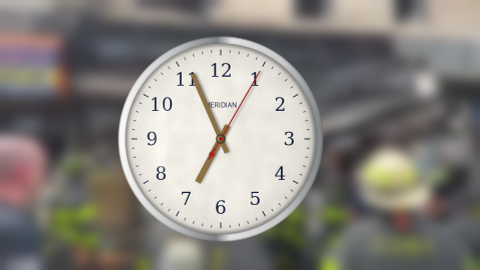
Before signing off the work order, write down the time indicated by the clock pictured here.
6:56:05
